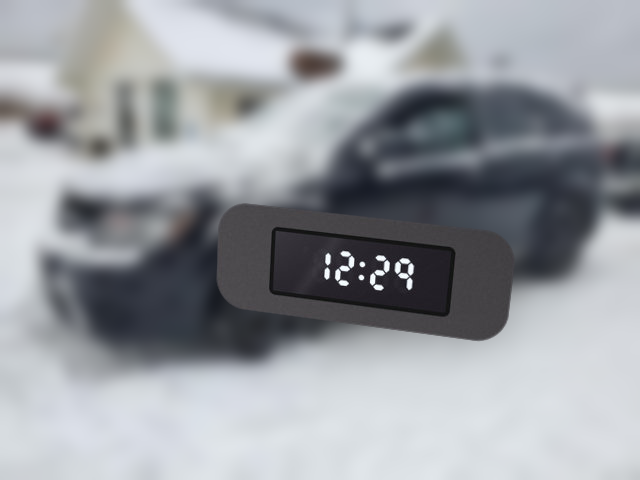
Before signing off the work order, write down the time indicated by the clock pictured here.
12:29
